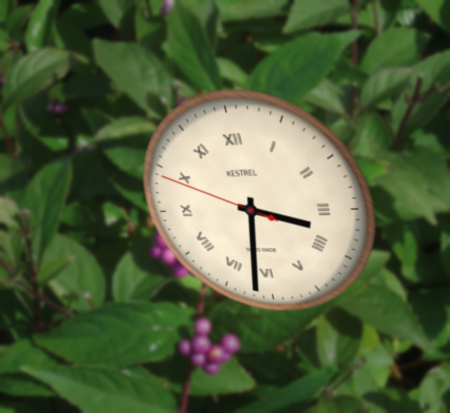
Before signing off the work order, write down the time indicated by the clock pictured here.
3:31:49
